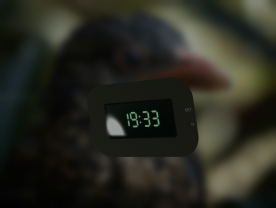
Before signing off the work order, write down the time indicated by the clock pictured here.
19:33
